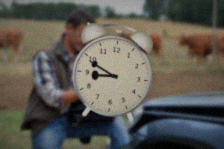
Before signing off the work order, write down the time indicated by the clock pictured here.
8:49
